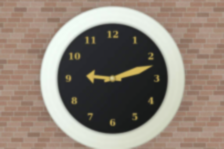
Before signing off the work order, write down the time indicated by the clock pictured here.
9:12
